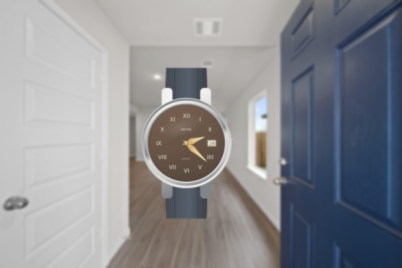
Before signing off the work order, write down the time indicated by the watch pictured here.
2:22
